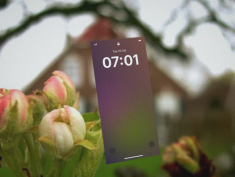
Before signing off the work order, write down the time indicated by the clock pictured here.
7:01
